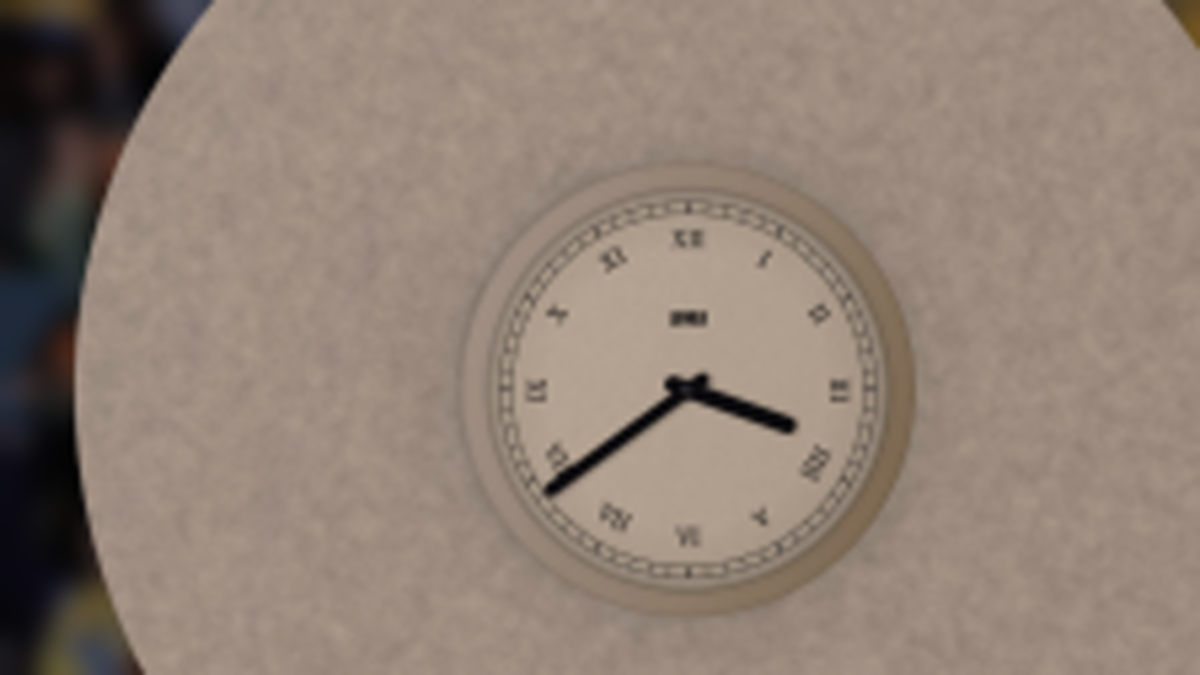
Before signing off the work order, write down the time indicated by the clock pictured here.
3:39
